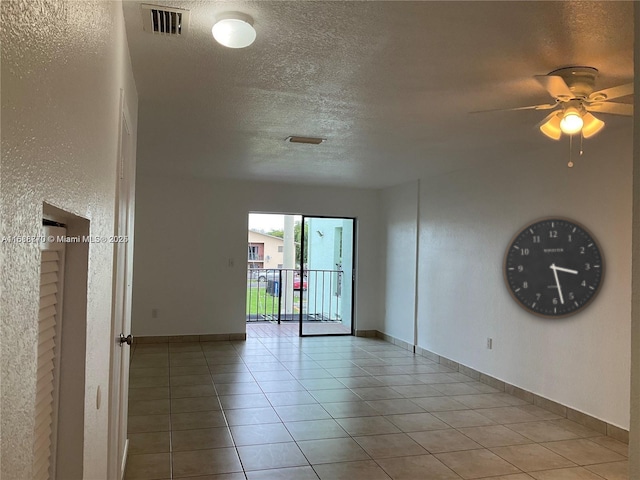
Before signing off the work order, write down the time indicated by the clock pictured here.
3:28
